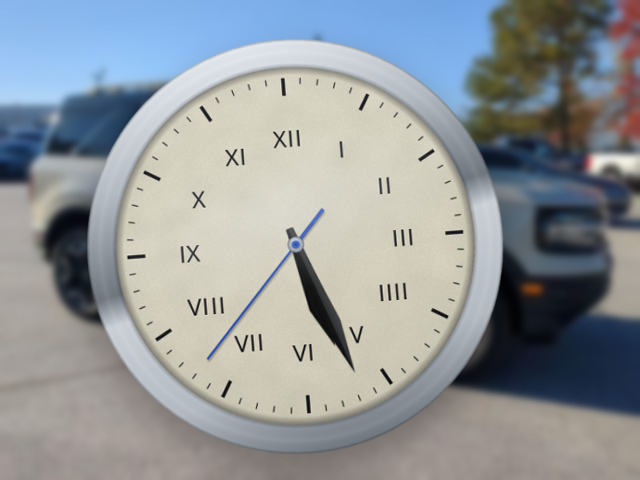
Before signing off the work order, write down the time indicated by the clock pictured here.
5:26:37
